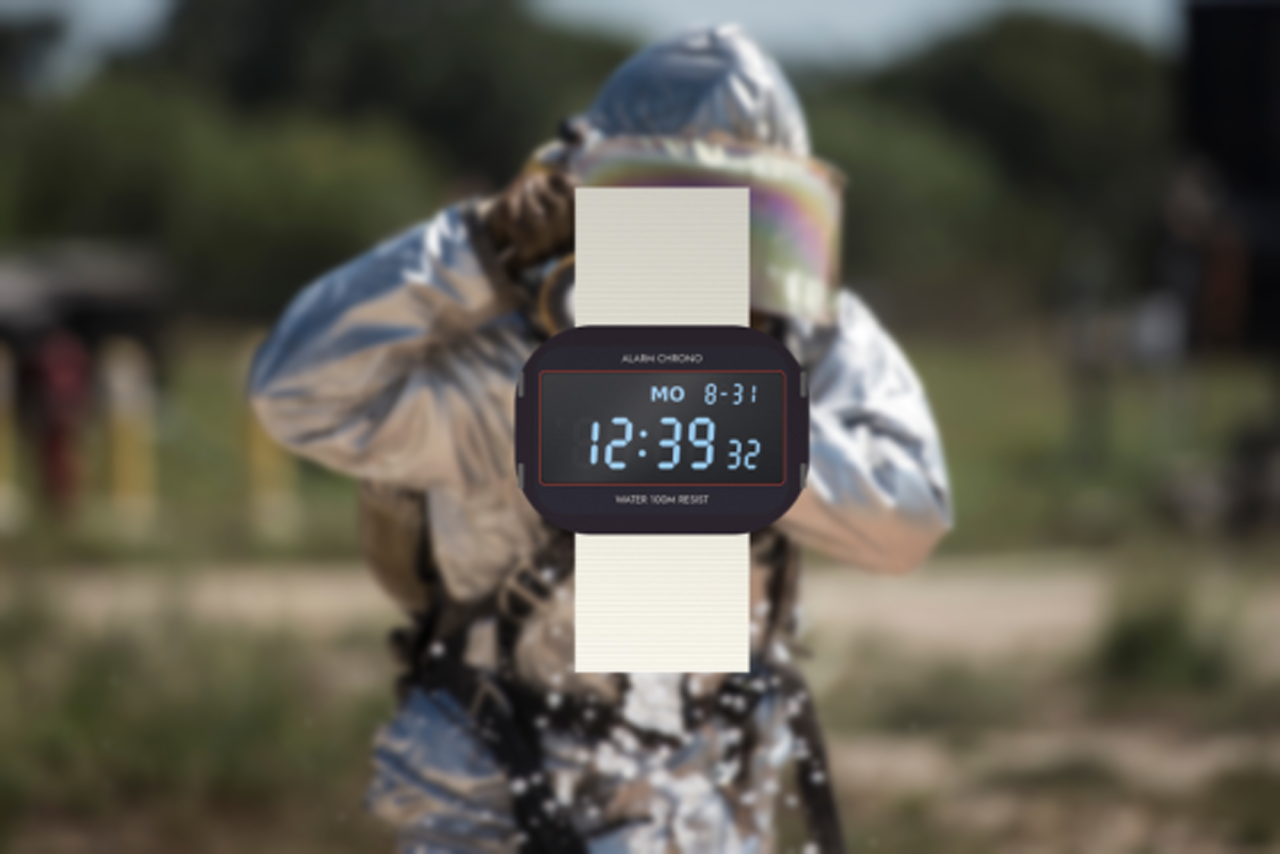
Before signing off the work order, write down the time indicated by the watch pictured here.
12:39:32
